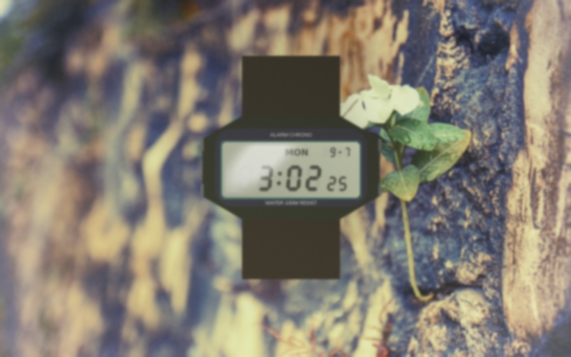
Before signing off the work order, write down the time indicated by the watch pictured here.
3:02:25
